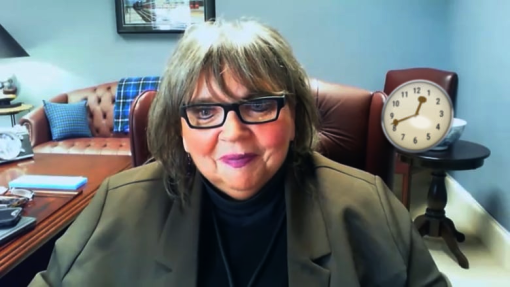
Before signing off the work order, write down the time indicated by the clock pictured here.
12:42
